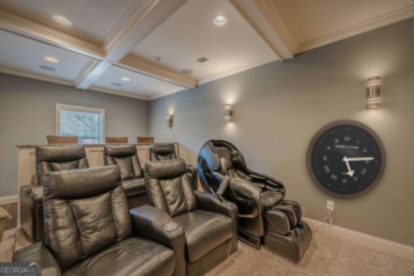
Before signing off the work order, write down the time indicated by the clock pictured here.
5:14
